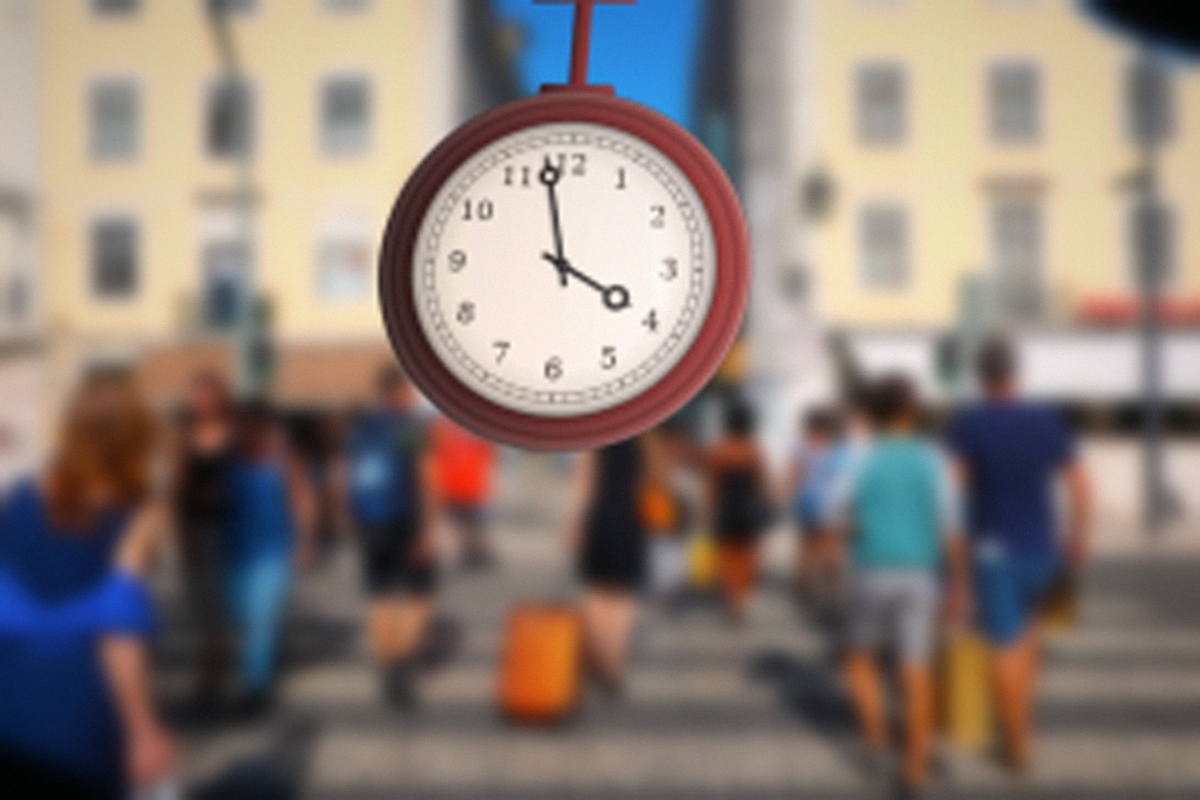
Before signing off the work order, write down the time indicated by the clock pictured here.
3:58
